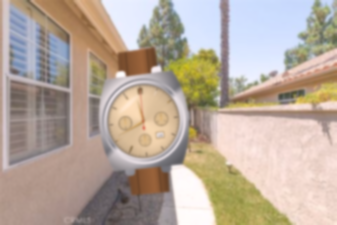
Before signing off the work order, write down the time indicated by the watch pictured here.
11:41
